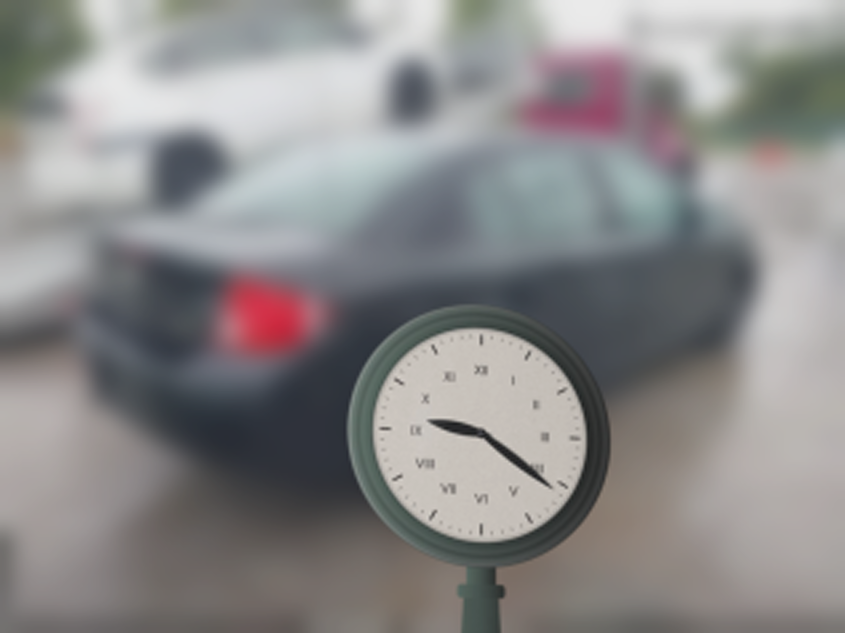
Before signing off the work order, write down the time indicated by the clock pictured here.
9:21
